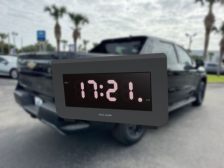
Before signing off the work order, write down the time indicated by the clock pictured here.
17:21
